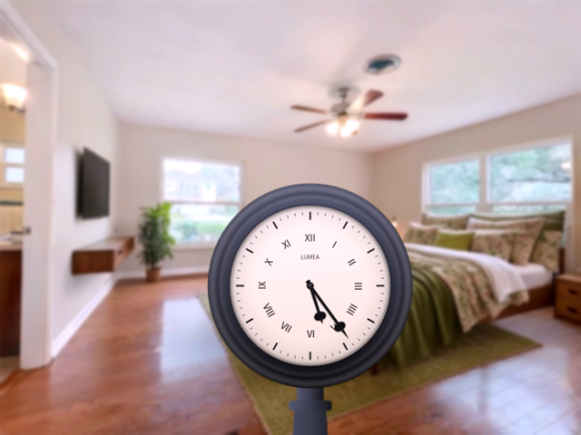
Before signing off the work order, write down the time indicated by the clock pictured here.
5:24
